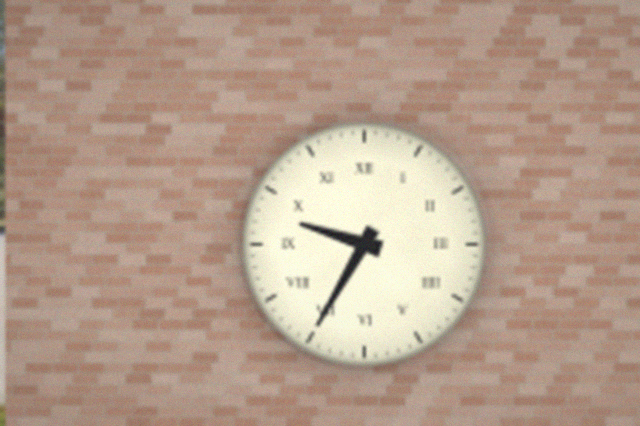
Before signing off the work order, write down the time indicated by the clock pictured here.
9:35
